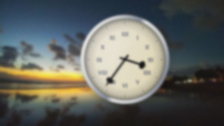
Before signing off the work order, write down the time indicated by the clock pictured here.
3:36
